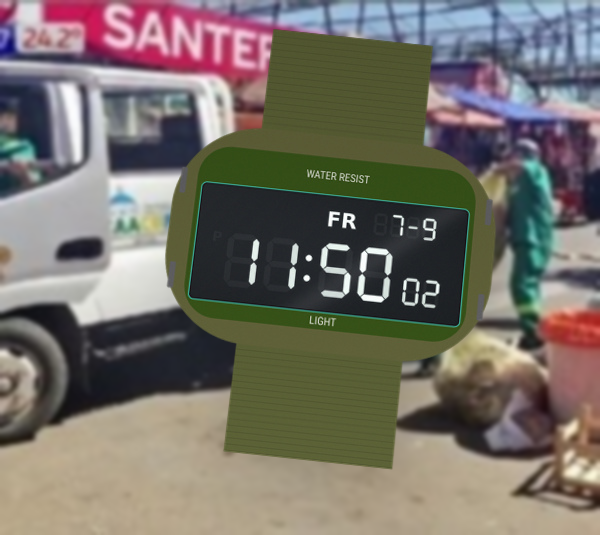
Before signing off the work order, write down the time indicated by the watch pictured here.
11:50:02
